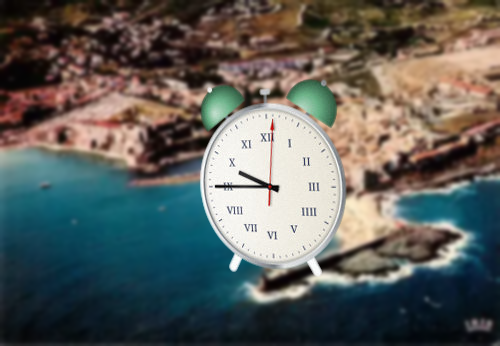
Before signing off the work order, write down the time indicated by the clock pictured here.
9:45:01
